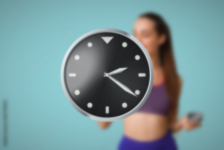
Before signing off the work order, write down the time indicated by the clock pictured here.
2:21
